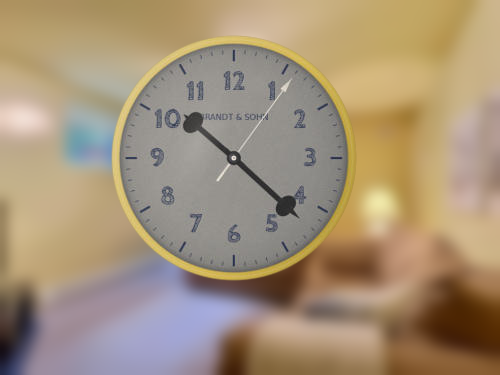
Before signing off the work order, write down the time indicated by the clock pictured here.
10:22:06
